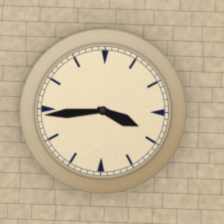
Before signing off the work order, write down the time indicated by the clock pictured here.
3:44
